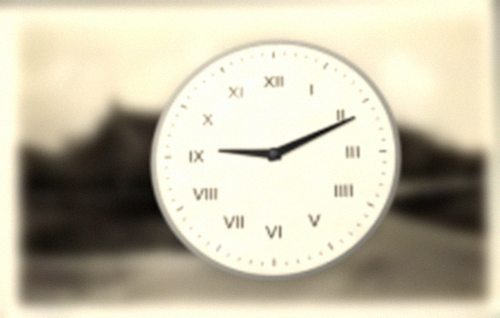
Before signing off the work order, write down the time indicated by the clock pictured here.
9:11
